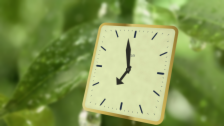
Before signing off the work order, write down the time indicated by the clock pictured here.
6:58
